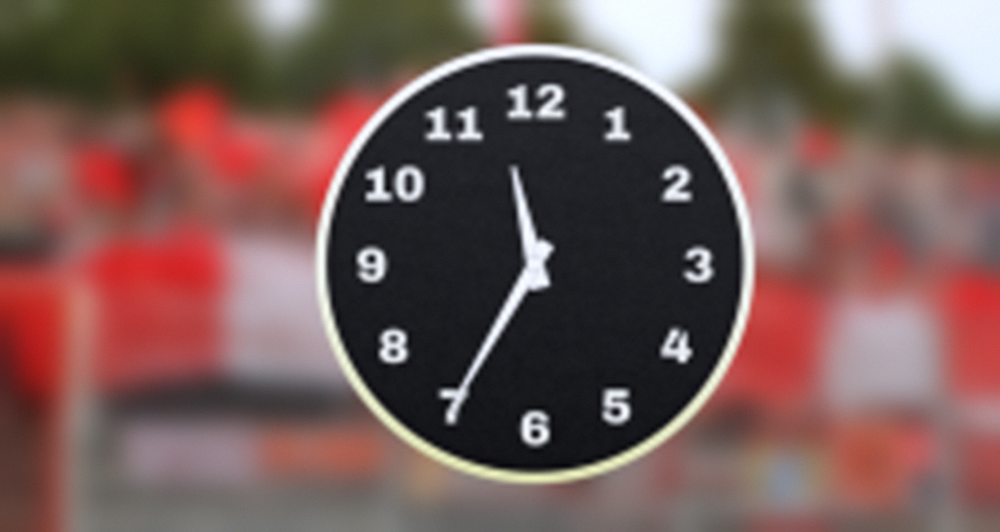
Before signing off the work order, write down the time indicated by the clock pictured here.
11:35
